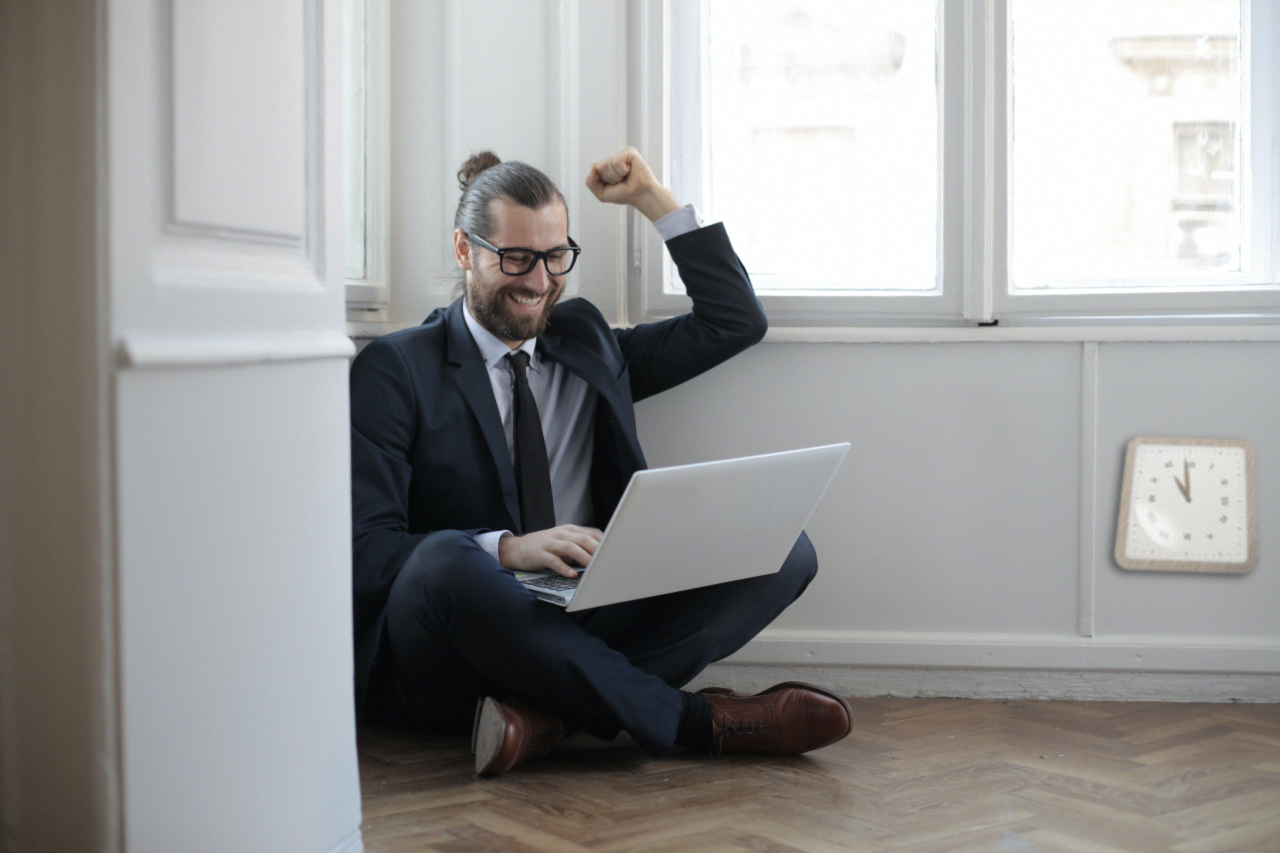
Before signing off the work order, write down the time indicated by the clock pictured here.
10:59
